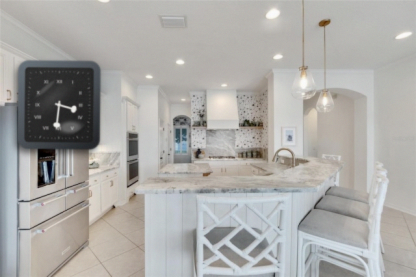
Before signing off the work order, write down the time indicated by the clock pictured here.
3:31
